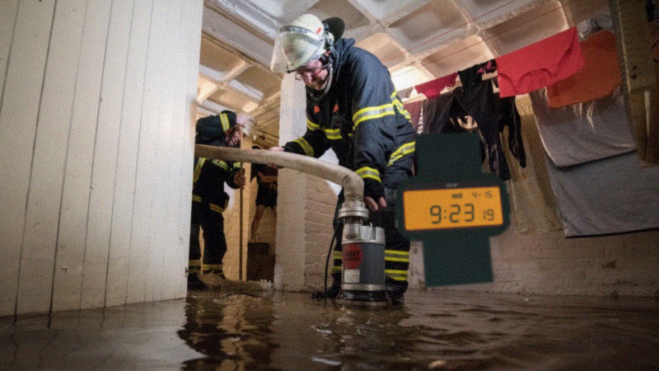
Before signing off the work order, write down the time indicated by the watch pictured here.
9:23:19
